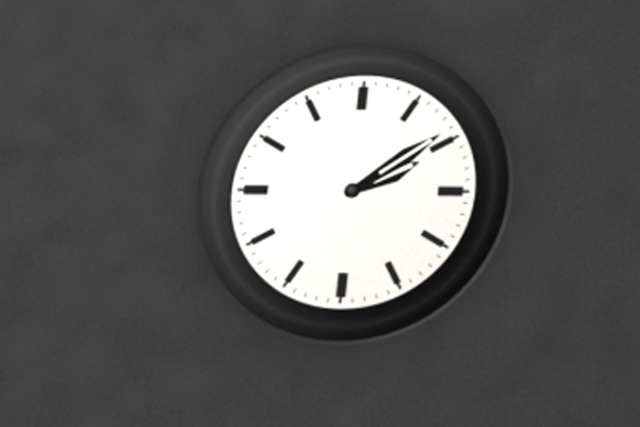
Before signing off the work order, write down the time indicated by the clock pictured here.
2:09
